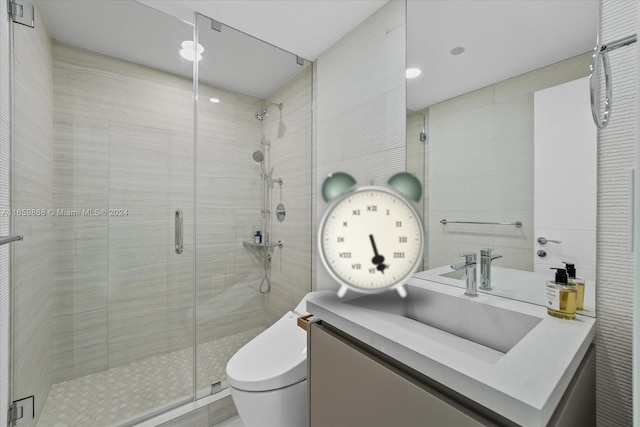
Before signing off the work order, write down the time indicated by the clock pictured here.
5:27
